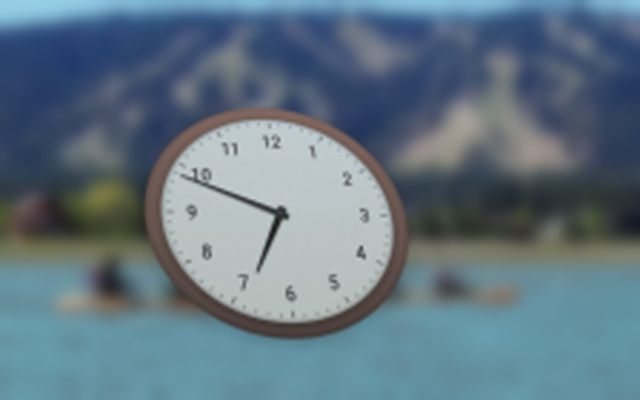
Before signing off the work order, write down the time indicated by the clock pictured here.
6:49
